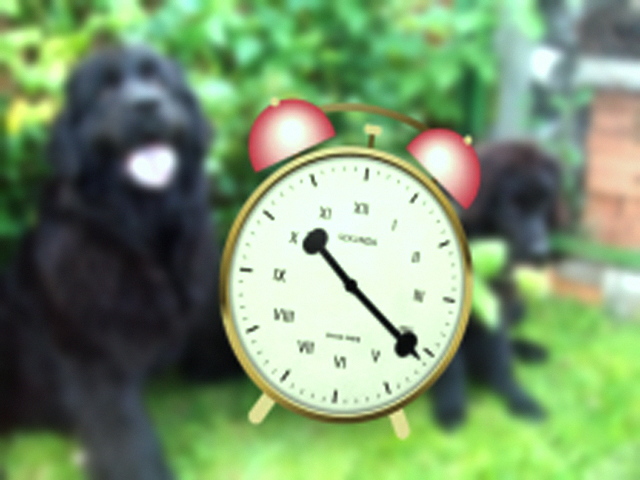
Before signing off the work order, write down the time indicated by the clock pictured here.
10:21
